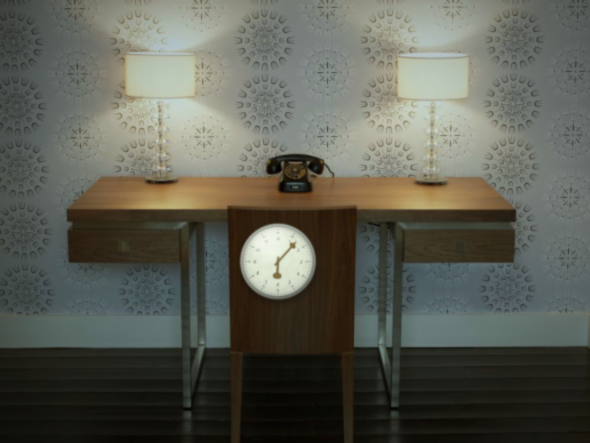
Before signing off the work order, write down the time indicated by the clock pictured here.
6:07
